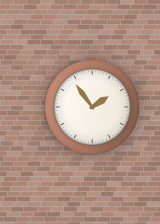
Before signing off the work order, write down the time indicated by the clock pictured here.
1:54
